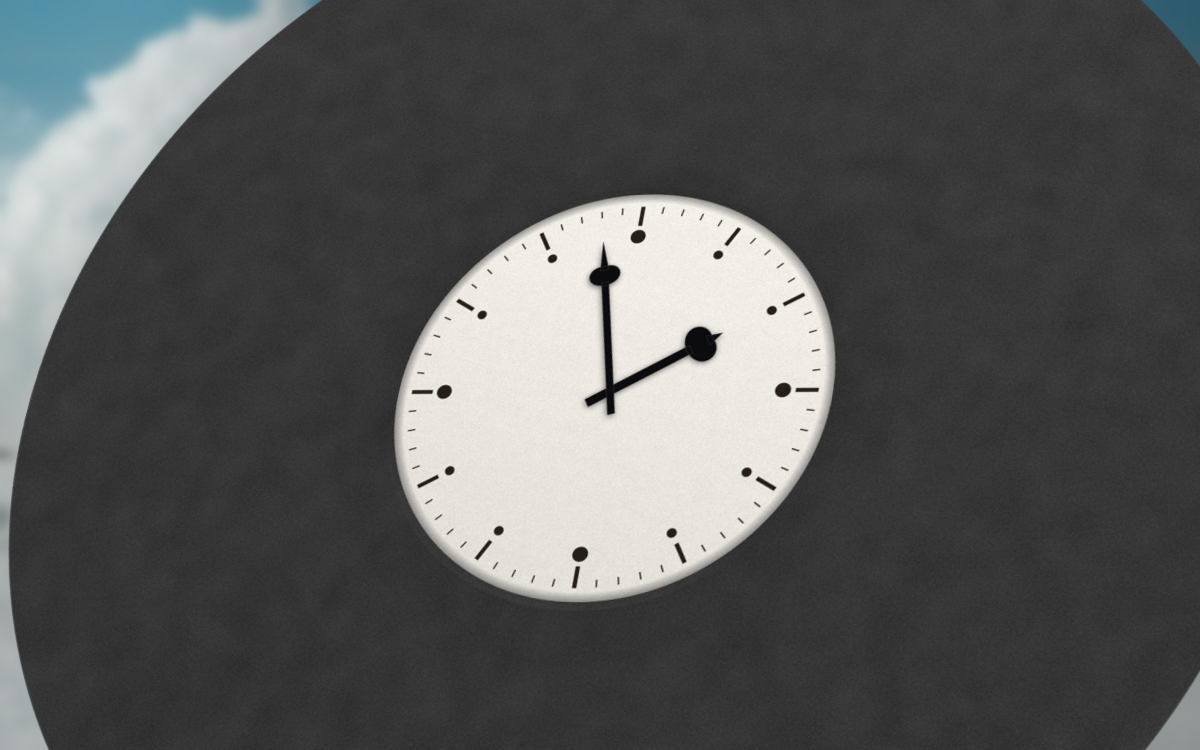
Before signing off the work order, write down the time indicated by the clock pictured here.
1:58
